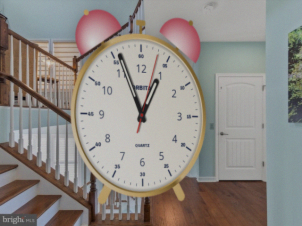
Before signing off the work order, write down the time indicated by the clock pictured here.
12:56:03
